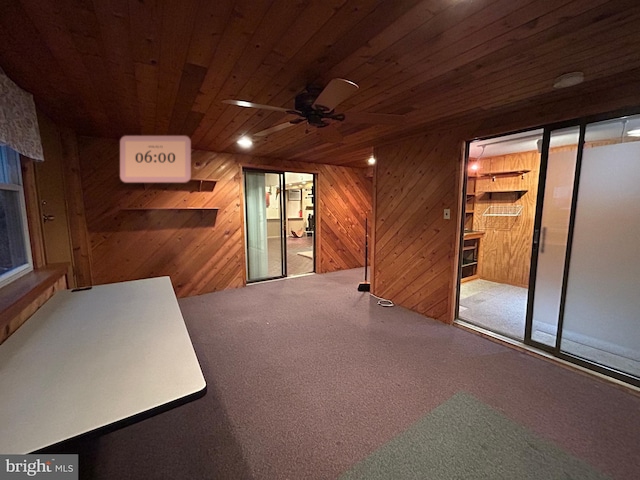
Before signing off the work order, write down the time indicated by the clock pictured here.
6:00
